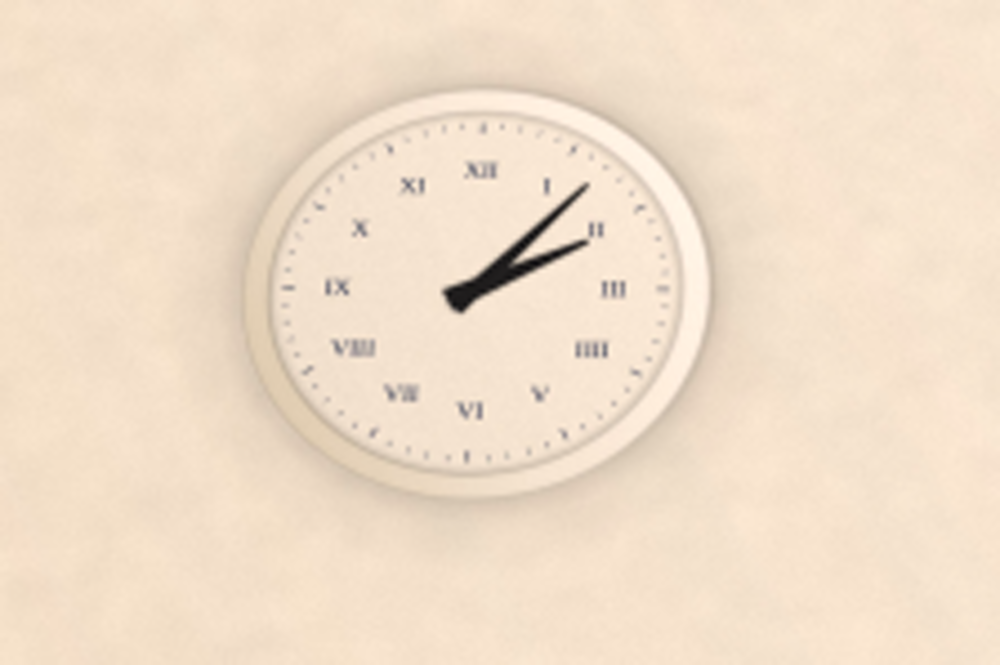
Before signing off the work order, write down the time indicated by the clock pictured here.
2:07
